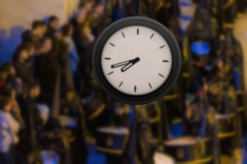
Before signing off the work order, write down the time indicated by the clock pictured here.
7:42
